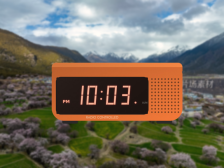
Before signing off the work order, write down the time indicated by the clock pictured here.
10:03
